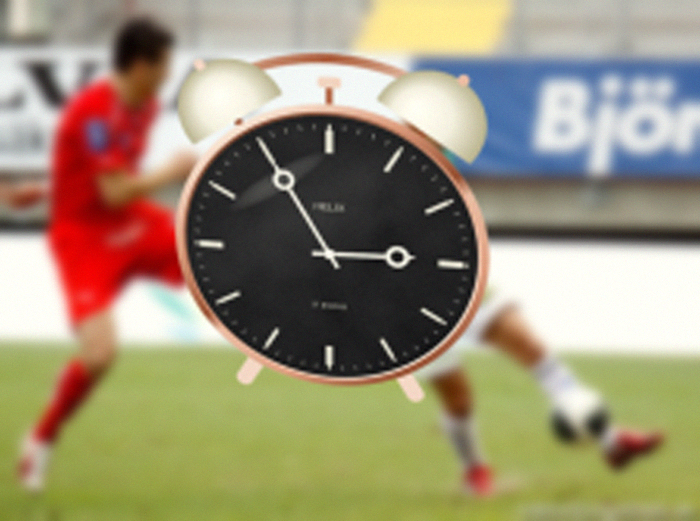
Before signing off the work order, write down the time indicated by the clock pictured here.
2:55
